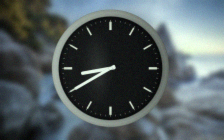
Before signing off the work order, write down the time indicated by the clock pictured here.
8:40
